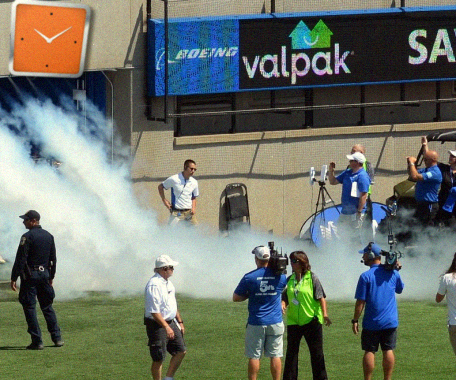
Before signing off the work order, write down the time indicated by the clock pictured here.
10:09
